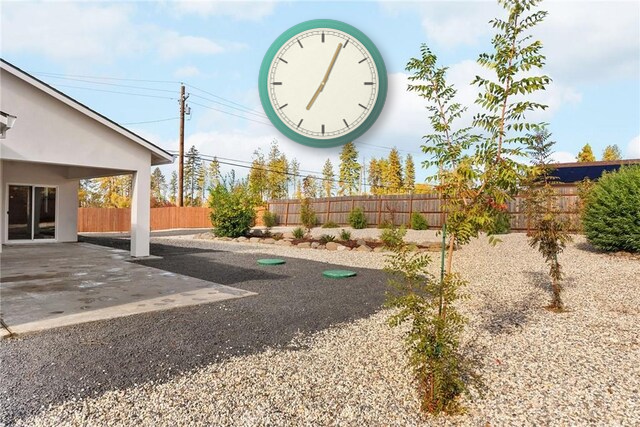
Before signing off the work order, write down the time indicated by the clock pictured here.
7:04
